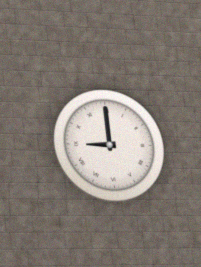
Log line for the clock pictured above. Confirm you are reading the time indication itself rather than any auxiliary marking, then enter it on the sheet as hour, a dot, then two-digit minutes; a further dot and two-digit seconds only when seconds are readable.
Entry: 9.00
